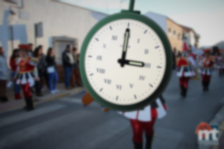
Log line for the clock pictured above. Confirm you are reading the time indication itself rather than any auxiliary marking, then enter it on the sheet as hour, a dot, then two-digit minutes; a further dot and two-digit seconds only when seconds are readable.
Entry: 3.00
